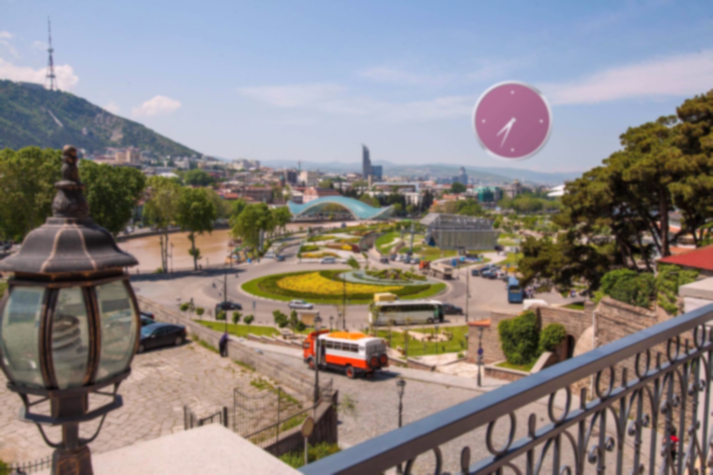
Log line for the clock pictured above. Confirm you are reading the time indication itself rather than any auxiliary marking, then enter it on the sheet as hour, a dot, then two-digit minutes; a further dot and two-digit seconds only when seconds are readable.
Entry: 7.34
